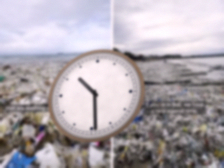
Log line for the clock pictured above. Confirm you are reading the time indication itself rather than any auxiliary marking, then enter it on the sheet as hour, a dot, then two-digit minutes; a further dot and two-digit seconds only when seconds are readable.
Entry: 10.29
